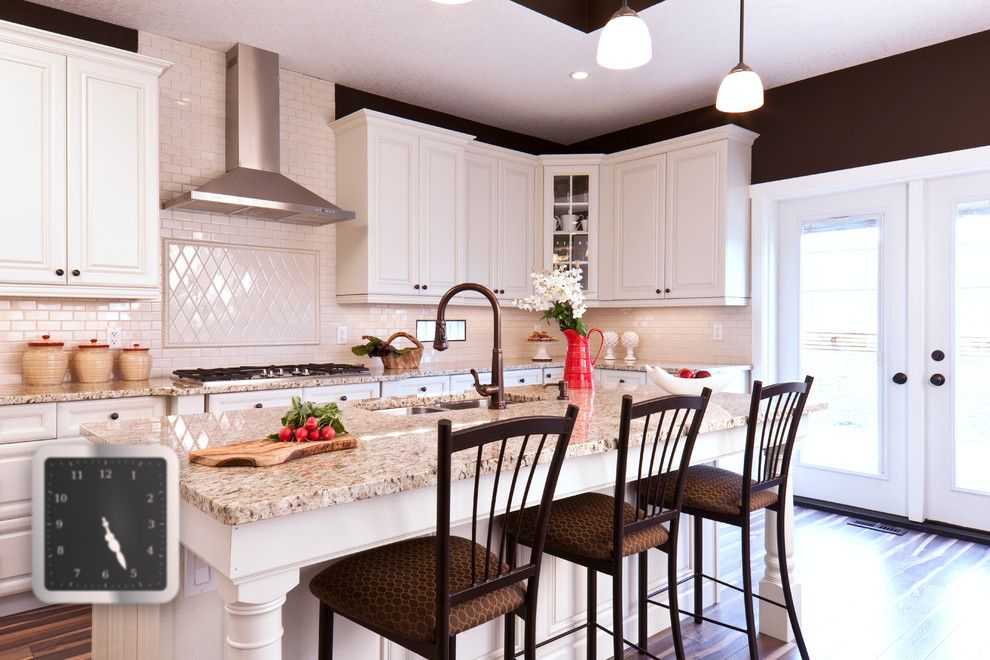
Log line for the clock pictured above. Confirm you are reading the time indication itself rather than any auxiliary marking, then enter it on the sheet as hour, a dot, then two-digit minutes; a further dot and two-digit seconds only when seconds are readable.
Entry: 5.26
